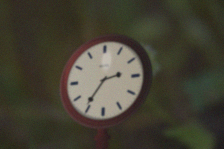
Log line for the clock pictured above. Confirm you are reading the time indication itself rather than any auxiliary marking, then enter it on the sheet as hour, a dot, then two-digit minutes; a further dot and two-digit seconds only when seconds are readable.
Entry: 2.36
